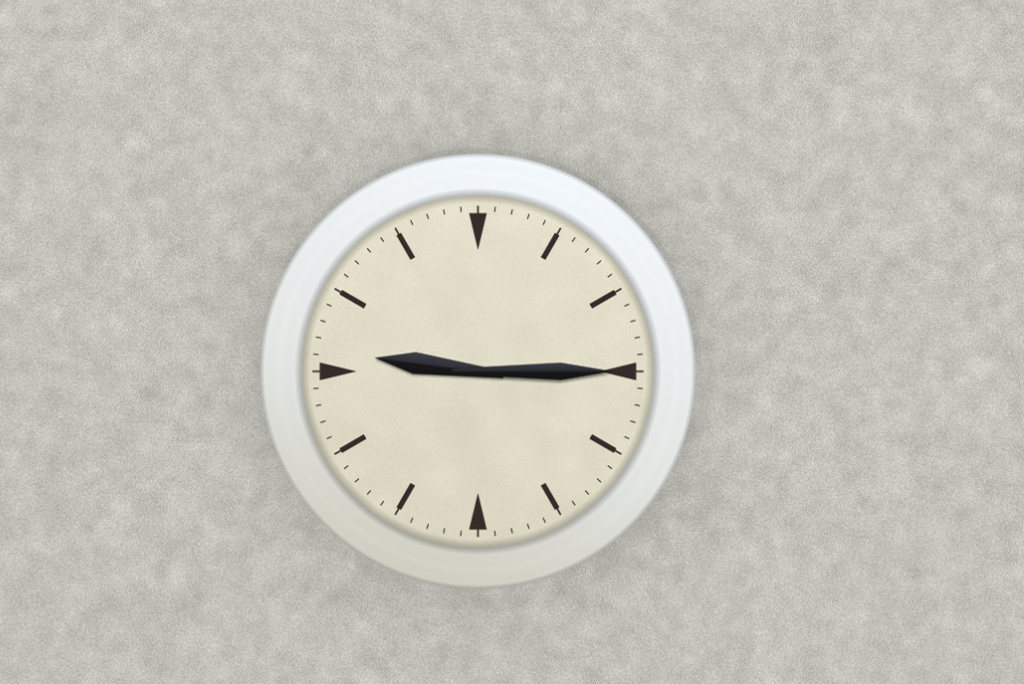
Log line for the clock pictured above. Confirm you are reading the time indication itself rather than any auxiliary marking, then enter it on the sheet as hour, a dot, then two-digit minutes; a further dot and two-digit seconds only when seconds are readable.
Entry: 9.15
